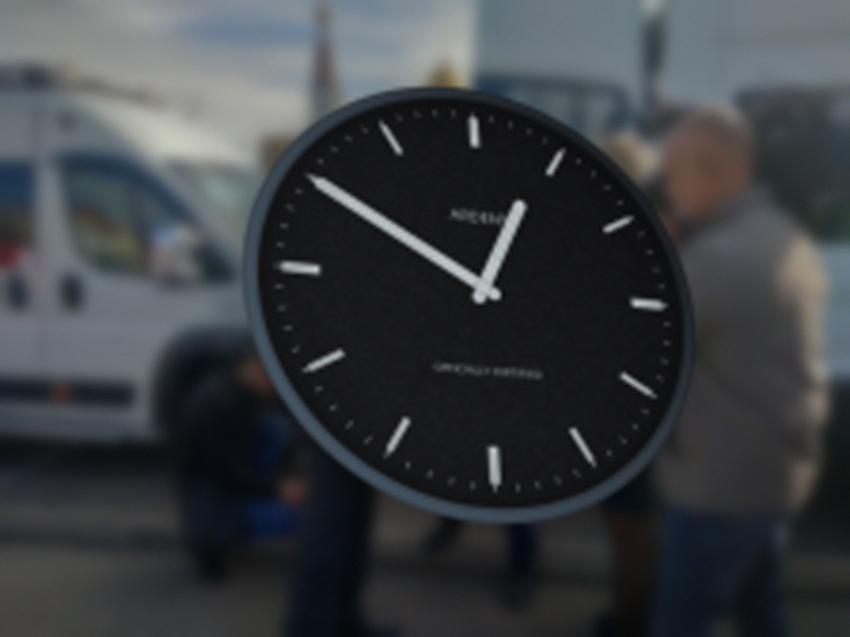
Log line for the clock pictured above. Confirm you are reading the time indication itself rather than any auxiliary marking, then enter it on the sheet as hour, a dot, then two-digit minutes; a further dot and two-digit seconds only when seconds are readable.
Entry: 12.50
